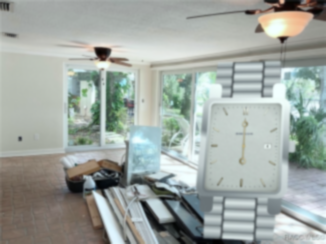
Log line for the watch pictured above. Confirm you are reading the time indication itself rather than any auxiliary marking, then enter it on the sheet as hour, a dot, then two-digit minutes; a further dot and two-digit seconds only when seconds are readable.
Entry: 6.00
